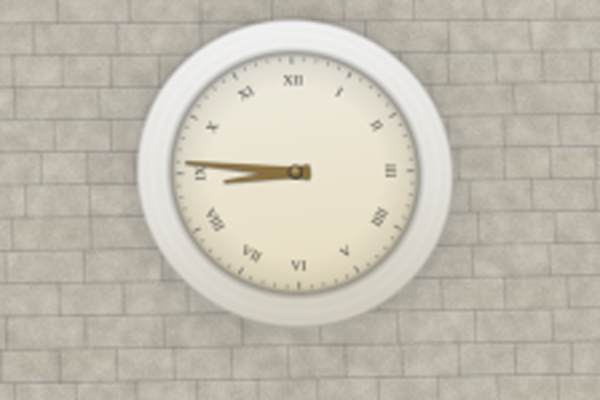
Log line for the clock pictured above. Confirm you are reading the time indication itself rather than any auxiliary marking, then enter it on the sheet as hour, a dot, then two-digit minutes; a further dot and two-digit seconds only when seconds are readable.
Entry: 8.46
